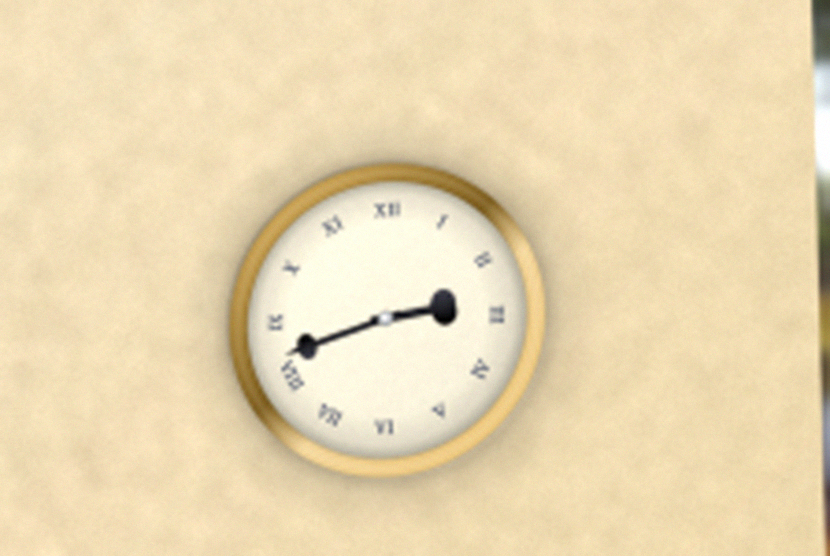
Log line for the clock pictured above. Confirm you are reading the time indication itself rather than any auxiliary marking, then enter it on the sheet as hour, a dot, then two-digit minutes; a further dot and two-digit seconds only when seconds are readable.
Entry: 2.42
